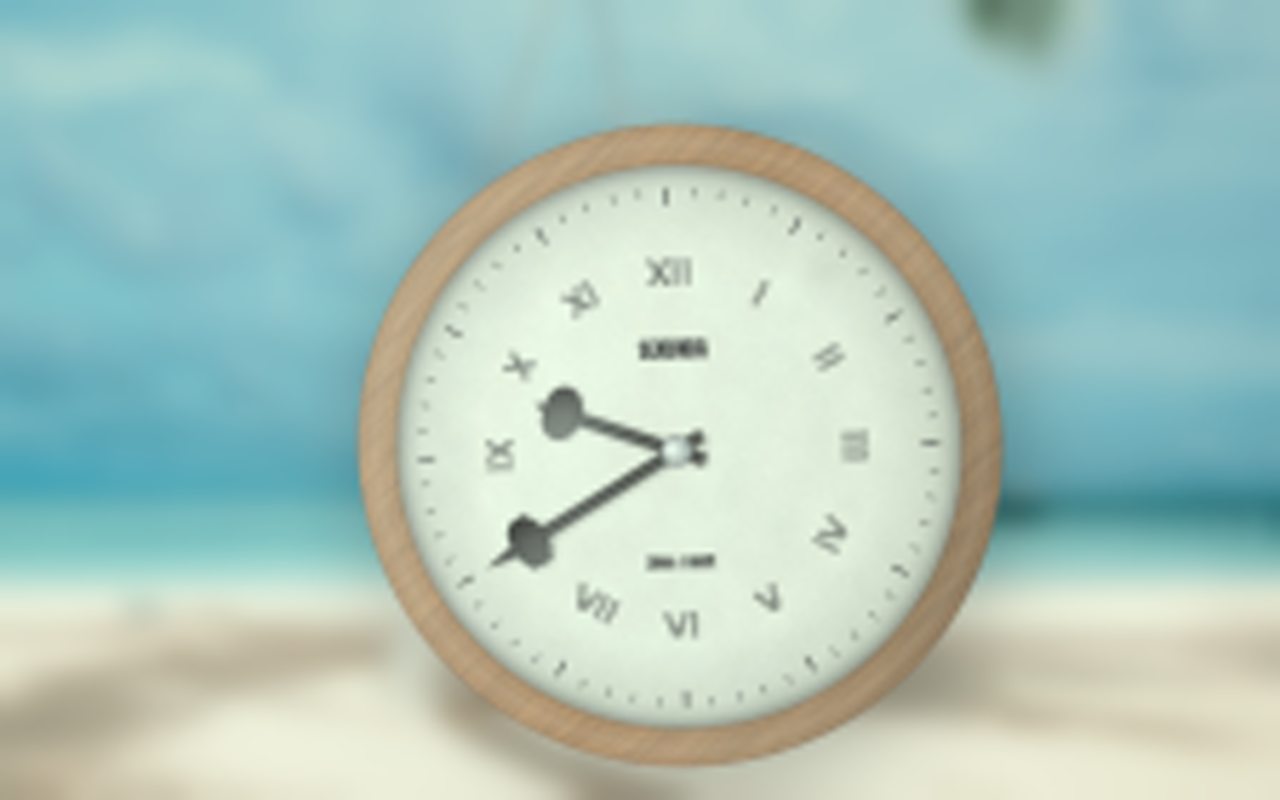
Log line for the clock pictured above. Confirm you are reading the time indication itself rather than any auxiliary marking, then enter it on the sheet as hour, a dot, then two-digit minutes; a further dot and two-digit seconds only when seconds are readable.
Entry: 9.40
